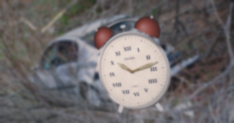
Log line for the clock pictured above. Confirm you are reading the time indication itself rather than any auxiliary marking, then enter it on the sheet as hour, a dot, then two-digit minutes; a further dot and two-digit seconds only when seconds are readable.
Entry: 10.13
